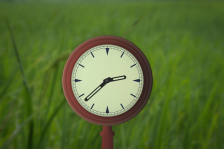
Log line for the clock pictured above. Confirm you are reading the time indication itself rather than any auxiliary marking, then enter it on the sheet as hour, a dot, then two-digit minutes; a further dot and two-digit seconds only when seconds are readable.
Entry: 2.38
